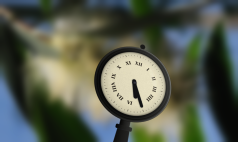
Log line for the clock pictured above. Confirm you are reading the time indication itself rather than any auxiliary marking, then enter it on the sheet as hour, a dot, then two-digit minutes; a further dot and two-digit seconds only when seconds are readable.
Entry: 5.25
